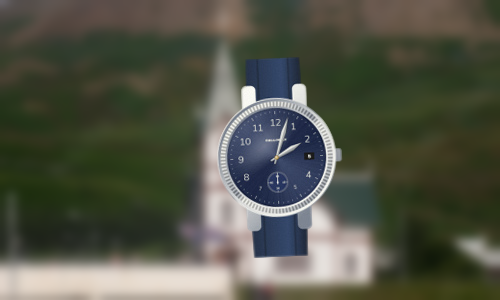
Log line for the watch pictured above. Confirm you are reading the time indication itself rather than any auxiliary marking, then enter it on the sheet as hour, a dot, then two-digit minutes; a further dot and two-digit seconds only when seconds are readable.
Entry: 2.03
